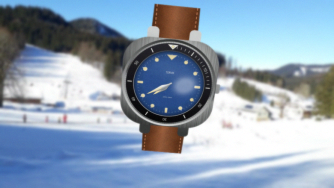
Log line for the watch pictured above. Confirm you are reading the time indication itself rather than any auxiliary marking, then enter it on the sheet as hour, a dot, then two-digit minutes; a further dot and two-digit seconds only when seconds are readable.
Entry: 7.40
